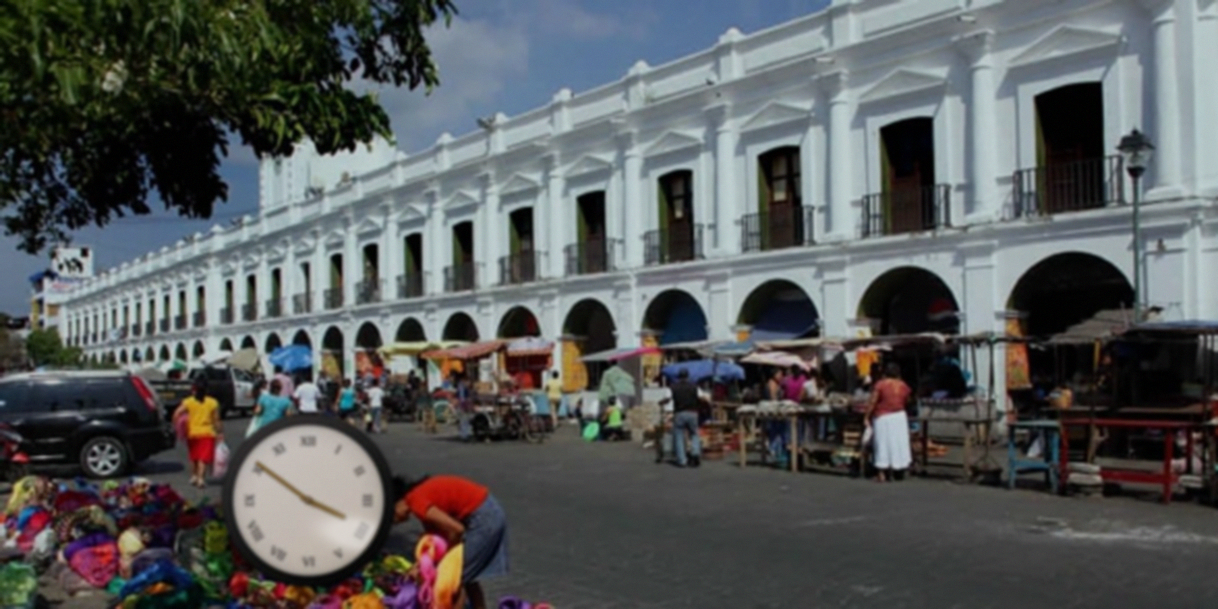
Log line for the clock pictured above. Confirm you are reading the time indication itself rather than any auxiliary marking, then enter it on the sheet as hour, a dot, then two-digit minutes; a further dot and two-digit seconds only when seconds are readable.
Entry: 3.51
